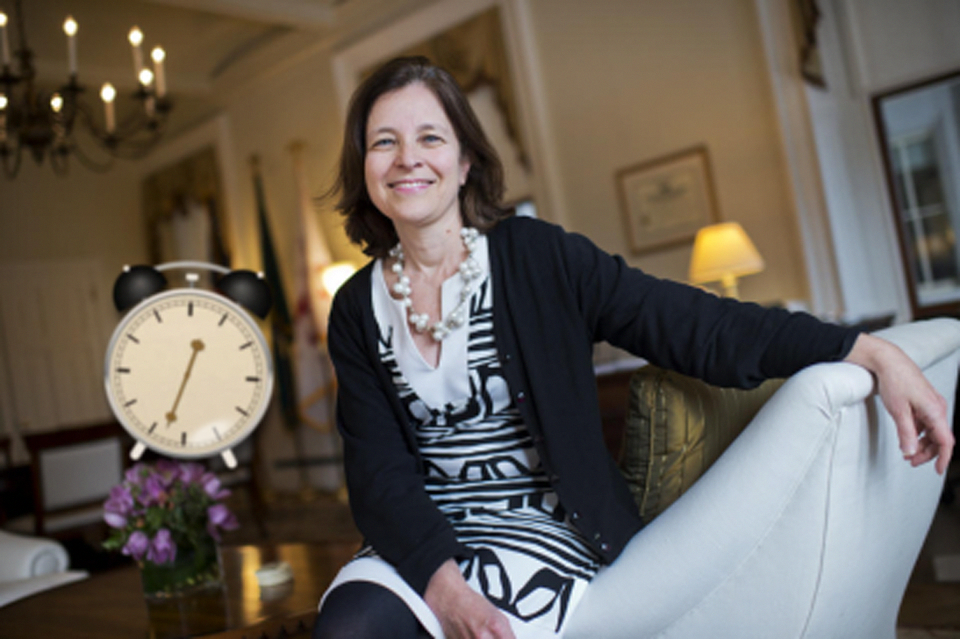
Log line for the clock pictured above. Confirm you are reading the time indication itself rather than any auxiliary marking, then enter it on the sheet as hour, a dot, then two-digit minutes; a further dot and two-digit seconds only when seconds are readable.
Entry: 12.33
